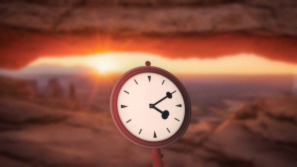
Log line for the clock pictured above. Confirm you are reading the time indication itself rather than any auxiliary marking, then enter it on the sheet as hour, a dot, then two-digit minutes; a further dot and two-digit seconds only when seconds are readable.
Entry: 4.10
